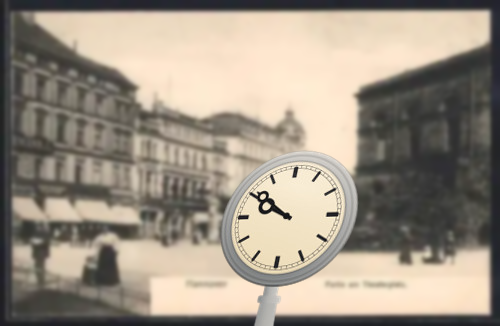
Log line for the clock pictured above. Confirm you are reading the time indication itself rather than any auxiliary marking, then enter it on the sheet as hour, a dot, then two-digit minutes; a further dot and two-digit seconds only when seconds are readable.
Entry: 9.51
